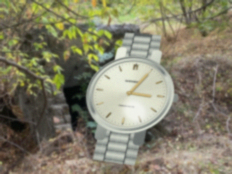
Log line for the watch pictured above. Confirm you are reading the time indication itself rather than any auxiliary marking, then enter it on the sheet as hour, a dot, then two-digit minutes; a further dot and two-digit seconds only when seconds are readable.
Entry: 3.05
